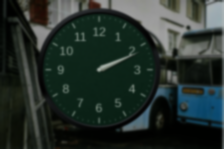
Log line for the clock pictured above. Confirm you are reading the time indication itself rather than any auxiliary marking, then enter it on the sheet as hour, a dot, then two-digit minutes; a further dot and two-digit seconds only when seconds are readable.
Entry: 2.11
